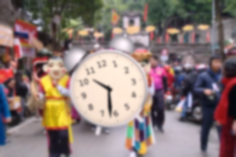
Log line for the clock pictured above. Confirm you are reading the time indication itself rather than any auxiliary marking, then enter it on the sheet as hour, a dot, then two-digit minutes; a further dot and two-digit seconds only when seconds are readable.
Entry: 10.32
